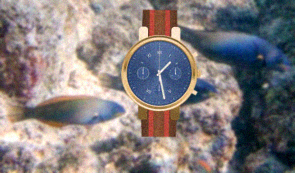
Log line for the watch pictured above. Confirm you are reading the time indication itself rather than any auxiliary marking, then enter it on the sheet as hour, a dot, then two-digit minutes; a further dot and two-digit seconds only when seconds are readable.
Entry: 1.28
